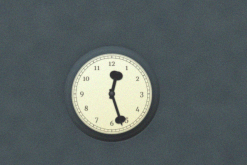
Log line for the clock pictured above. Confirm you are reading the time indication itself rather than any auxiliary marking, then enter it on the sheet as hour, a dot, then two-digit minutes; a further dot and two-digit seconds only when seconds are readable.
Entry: 12.27
